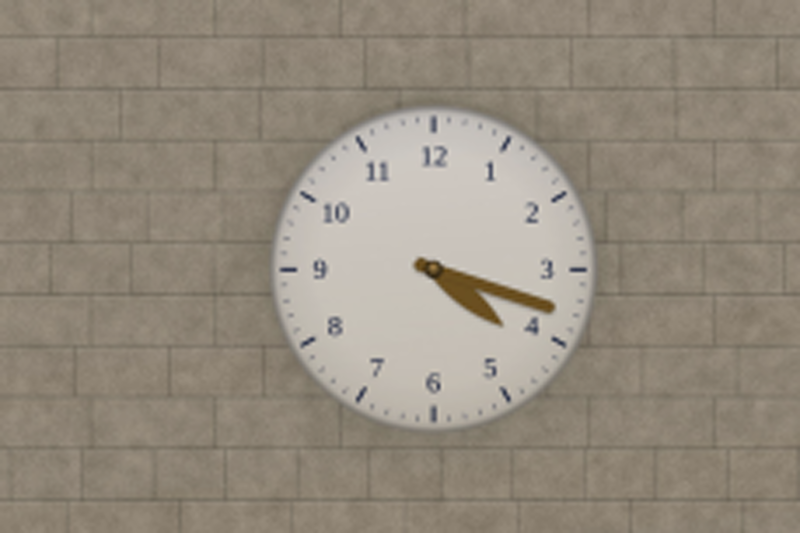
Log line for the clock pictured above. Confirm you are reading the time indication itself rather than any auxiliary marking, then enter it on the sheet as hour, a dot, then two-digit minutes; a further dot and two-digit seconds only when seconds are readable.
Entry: 4.18
